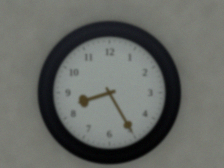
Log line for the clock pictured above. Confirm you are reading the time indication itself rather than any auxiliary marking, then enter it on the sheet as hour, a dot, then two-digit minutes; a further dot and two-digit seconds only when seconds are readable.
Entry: 8.25
